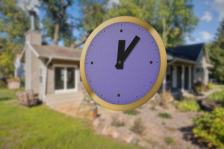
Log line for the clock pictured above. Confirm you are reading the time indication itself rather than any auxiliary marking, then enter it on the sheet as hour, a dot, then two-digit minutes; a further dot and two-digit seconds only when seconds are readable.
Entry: 12.06
